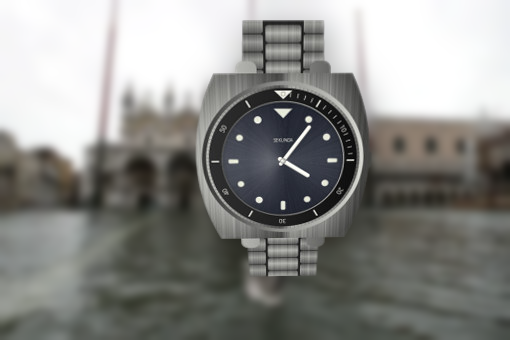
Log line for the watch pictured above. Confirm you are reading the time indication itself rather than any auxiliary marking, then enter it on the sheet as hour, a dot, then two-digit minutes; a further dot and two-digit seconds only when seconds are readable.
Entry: 4.06
